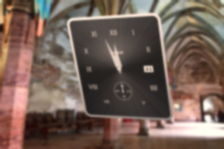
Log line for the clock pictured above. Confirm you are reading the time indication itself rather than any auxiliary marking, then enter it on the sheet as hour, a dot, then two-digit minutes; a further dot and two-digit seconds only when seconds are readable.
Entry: 11.57
